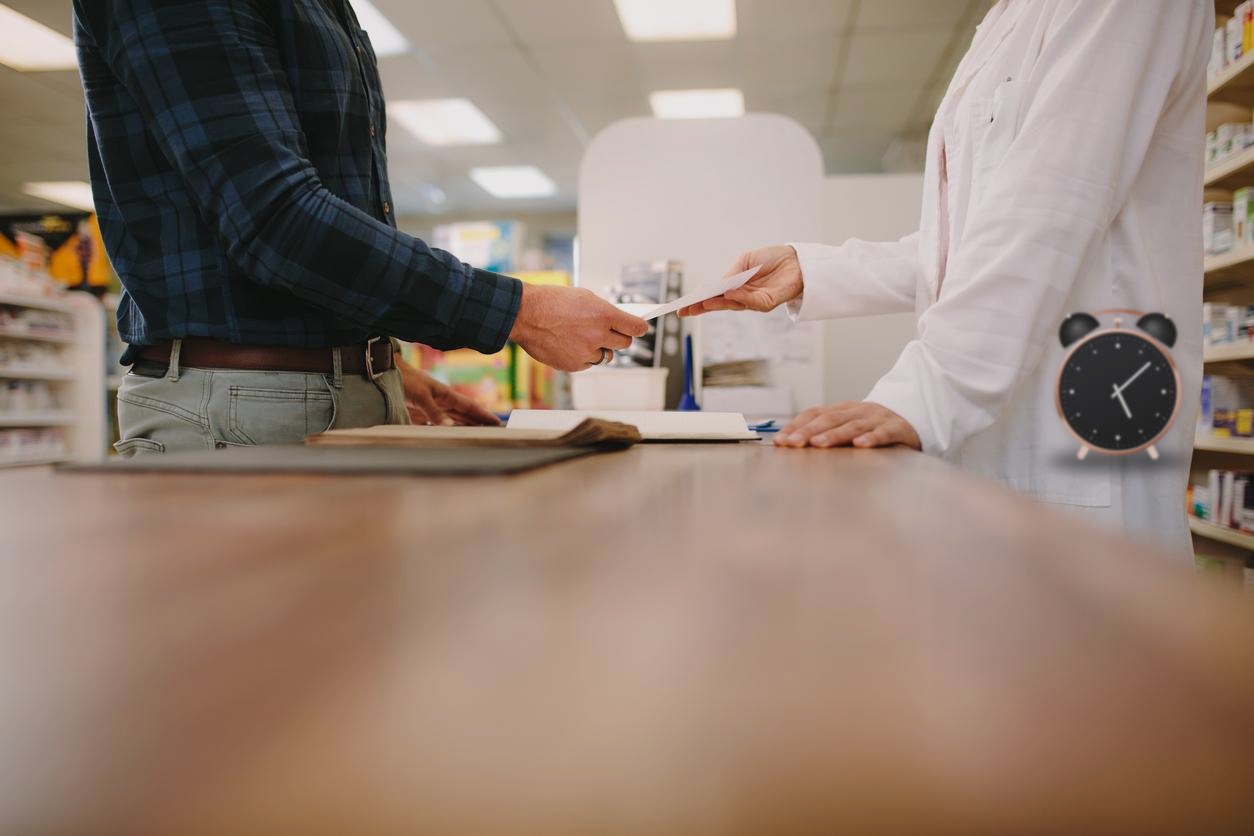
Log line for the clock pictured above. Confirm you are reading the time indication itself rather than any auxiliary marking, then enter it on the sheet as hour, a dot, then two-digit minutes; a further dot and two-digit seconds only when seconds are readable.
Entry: 5.08
